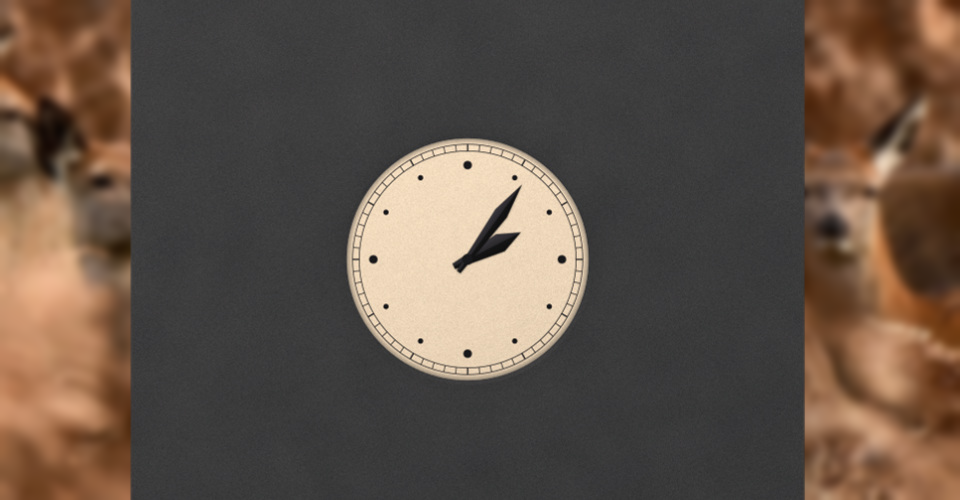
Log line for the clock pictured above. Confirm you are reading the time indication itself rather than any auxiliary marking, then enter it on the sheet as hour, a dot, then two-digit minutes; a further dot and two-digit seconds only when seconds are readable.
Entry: 2.06
